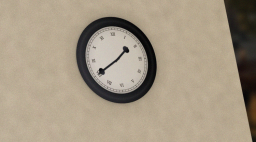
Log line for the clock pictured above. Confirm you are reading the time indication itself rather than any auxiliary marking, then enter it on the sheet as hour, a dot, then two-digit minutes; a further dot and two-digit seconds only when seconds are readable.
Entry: 1.40
